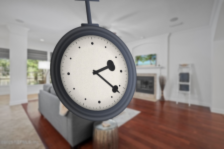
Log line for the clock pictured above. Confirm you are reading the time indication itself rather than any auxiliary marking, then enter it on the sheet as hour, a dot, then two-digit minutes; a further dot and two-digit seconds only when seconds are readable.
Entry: 2.22
